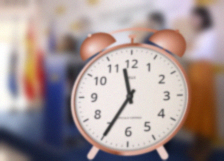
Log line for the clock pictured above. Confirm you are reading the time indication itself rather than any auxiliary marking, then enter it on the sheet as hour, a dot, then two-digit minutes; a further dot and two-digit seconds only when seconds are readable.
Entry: 11.35
